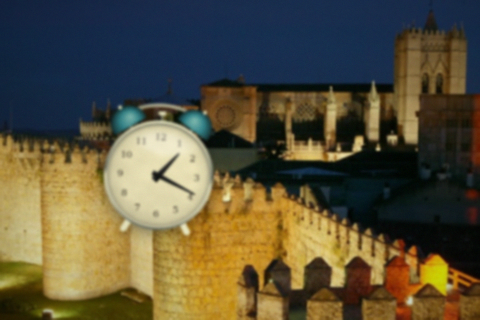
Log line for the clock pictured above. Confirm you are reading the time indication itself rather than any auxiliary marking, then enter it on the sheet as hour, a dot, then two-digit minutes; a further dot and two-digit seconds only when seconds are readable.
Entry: 1.19
